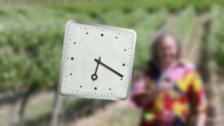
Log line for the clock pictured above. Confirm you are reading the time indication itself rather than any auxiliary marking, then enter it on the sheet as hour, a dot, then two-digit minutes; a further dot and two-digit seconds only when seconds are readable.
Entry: 6.19
